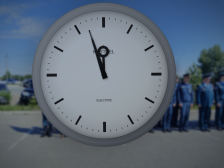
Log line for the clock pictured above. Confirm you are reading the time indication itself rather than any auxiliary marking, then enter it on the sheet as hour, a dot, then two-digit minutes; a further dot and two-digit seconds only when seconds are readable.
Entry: 11.57
